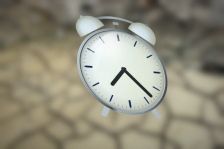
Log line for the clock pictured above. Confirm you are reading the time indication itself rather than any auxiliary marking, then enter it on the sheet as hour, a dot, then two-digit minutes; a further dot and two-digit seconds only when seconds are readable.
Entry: 7.23
